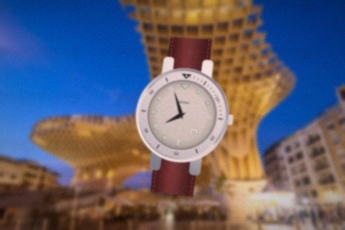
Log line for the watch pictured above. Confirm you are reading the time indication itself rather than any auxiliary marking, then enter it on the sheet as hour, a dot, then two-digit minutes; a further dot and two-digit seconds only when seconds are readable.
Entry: 7.56
